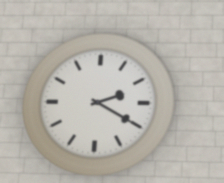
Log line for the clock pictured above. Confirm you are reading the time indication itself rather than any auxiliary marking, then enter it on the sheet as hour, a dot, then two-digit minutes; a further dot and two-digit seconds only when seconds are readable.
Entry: 2.20
